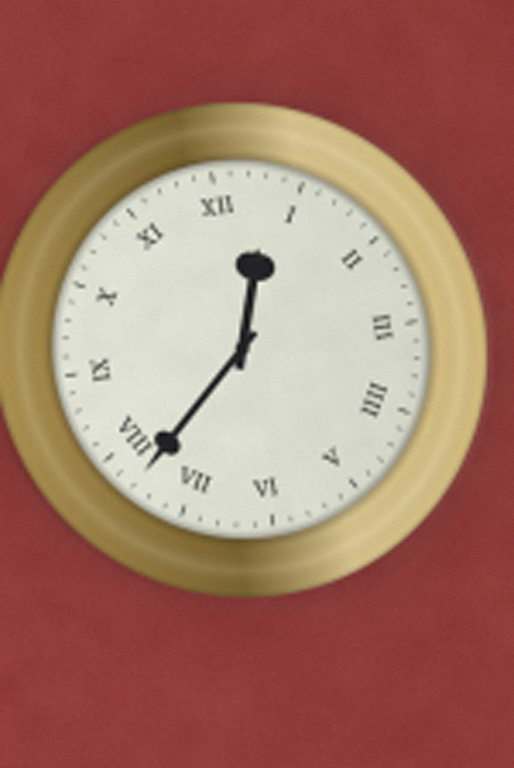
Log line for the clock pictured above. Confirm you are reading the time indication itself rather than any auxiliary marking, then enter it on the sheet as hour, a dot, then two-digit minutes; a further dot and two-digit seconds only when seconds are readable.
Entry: 12.38
